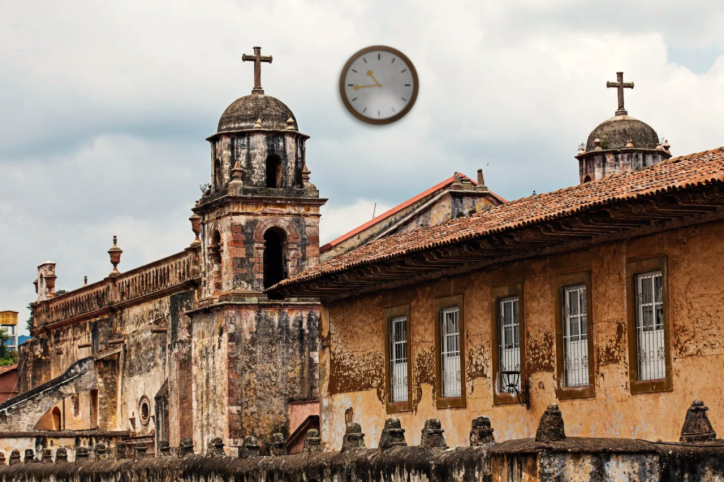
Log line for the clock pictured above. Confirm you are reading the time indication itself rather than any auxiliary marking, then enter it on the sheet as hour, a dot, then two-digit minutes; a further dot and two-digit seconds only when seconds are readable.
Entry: 10.44
